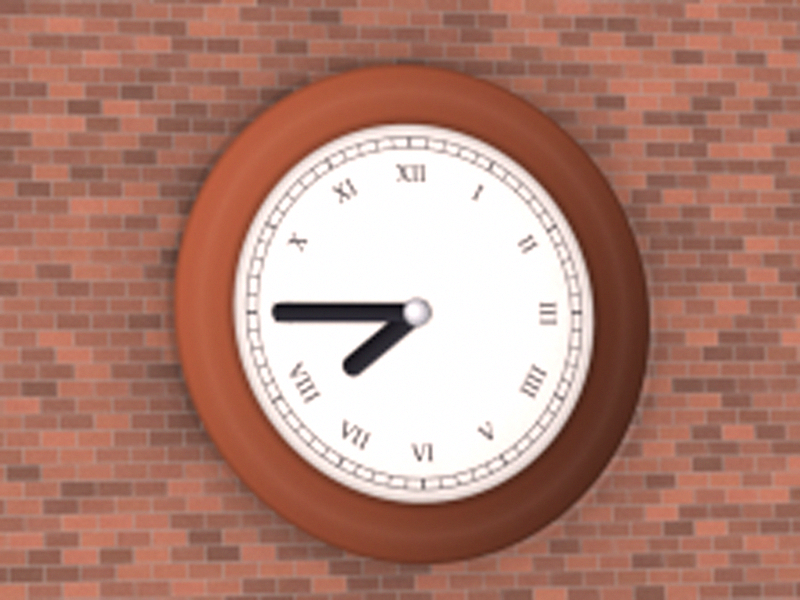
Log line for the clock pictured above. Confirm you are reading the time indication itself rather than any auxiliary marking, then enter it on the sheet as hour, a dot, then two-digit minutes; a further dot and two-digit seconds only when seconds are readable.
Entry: 7.45
